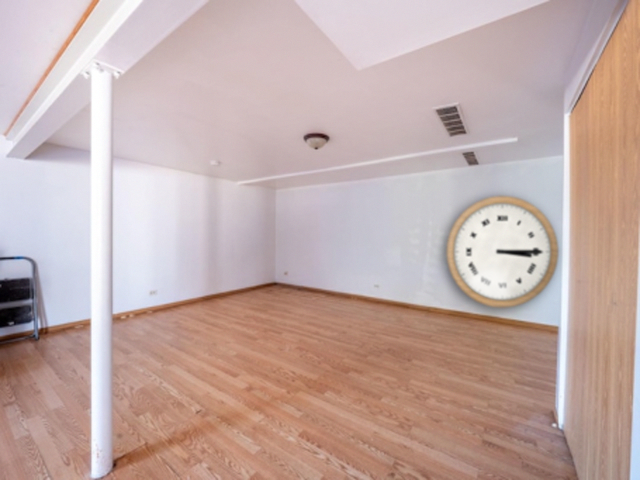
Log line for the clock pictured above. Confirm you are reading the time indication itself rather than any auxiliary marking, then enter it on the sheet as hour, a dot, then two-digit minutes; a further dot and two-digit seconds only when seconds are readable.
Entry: 3.15
